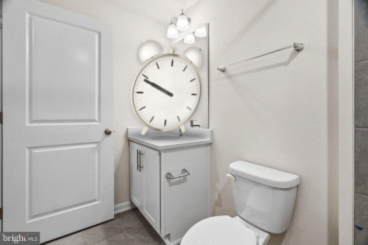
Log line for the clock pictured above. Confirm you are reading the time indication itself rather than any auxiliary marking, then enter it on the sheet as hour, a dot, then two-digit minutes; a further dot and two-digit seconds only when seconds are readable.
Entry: 9.49
